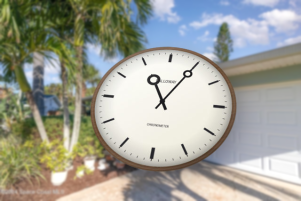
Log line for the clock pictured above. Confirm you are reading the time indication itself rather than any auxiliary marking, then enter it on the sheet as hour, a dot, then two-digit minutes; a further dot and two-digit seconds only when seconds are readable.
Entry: 11.05
